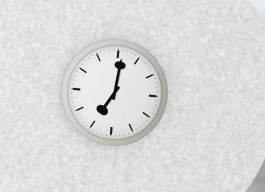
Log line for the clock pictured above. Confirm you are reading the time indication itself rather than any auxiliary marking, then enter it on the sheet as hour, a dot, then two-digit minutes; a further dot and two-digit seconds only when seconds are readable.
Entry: 7.01
